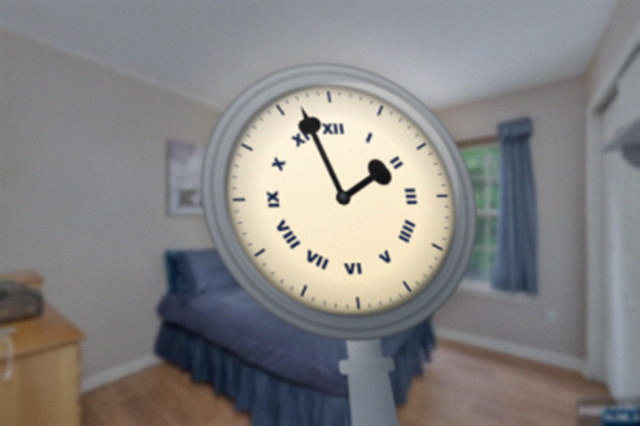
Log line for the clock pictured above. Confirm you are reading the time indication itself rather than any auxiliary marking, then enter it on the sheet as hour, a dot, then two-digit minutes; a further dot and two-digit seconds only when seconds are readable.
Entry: 1.57
